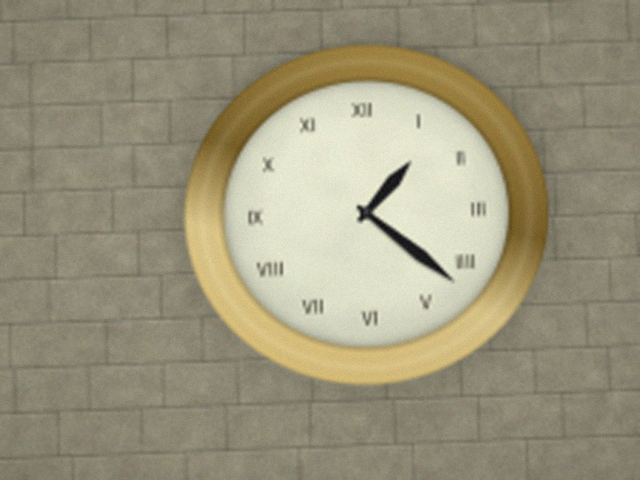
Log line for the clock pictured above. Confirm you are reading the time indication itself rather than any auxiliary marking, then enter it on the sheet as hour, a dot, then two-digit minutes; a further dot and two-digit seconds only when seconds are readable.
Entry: 1.22
